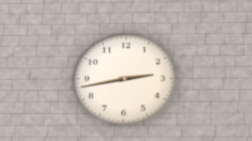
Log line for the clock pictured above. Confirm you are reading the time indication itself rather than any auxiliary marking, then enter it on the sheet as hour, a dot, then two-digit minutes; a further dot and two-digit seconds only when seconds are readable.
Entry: 2.43
